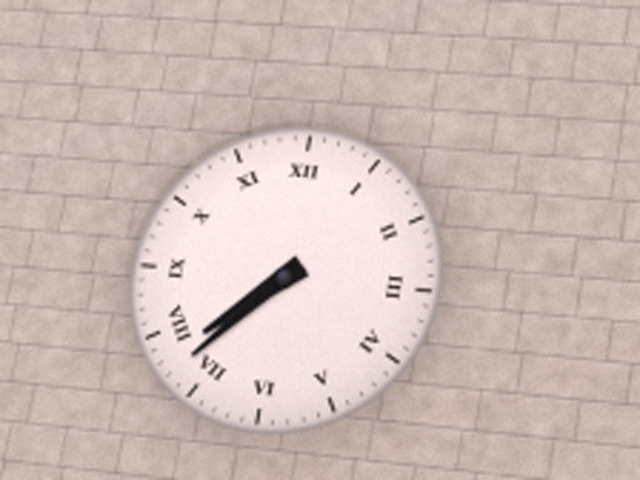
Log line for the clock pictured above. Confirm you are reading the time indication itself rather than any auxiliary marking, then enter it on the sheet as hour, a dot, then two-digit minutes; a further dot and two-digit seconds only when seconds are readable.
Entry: 7.37
